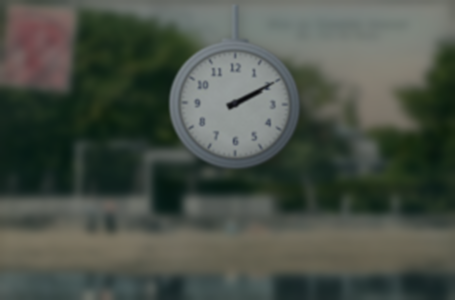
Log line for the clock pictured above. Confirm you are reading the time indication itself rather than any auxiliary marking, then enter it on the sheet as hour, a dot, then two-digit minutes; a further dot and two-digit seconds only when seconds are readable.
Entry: 2.10
